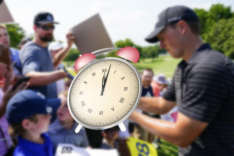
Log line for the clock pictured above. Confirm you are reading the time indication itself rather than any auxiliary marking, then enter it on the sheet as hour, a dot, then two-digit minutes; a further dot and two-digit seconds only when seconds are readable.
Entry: 12.02
